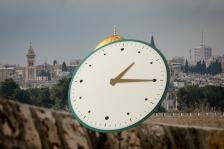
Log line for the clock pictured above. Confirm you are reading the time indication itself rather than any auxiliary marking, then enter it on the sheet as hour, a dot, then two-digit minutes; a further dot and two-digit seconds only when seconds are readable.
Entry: 1.15
